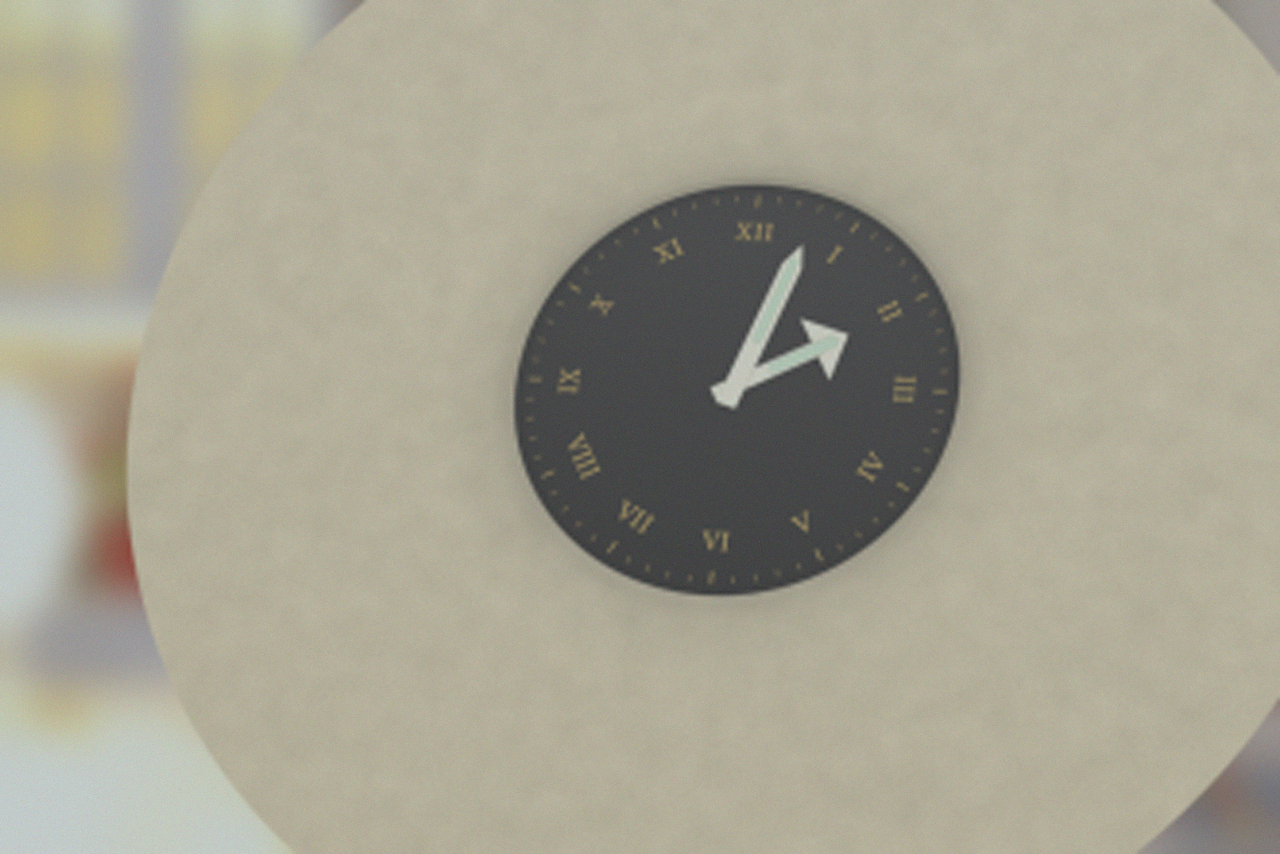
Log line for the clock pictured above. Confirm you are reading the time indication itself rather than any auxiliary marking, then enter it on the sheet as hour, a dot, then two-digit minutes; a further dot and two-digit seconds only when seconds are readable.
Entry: 2.03
